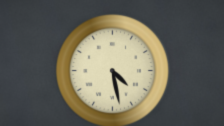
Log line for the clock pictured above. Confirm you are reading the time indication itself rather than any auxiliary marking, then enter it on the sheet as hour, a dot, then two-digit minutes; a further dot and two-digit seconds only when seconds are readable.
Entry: 4.28
